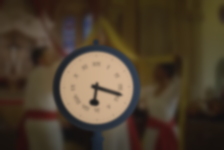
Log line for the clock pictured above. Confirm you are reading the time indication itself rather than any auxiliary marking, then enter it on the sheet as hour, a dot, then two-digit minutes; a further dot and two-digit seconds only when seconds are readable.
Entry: 6.18
